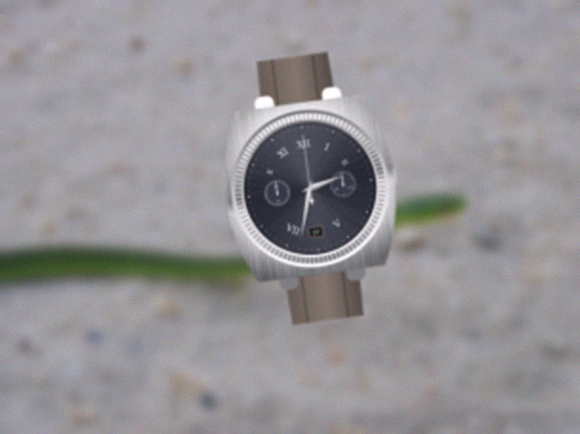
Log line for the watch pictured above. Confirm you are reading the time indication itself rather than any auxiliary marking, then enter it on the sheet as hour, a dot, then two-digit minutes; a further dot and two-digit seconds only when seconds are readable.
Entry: 2.33
